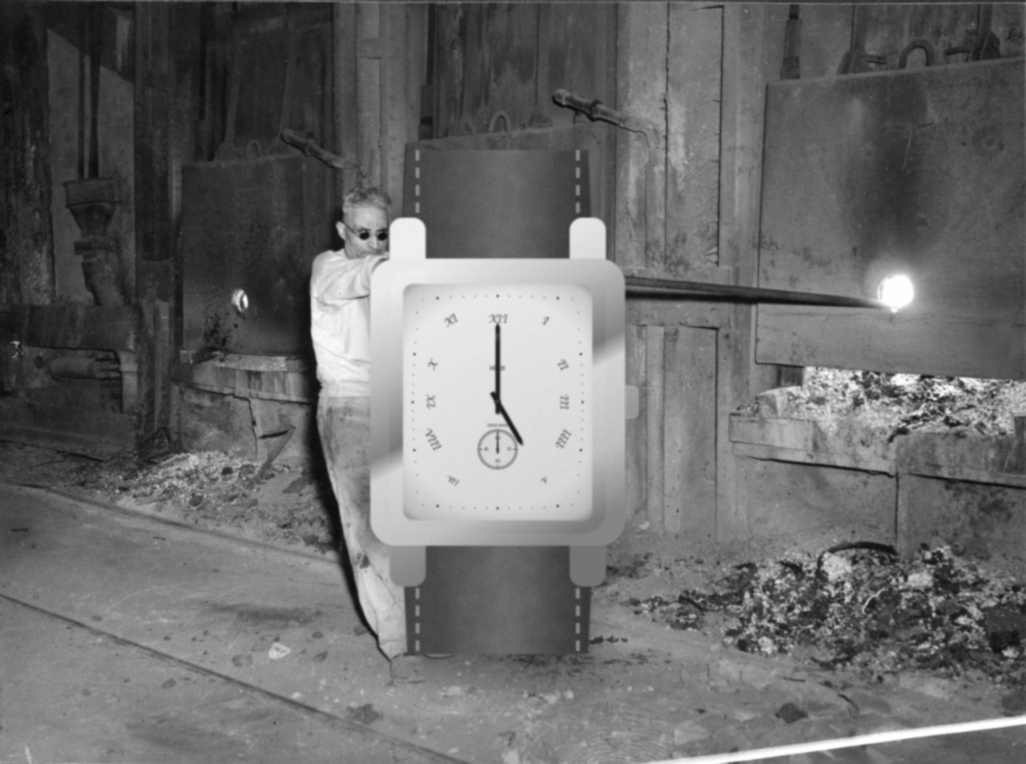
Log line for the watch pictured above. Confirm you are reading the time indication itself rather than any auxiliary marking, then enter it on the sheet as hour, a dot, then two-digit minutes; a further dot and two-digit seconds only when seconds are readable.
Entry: 5.00
